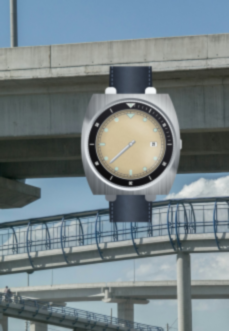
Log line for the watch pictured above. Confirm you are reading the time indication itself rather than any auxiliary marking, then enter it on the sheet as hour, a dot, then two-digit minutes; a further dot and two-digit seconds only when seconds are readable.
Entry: 7.38
